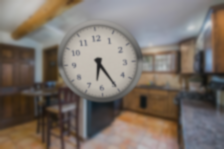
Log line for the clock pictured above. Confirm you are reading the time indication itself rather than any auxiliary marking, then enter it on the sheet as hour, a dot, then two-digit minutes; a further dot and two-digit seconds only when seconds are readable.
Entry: 6.25
